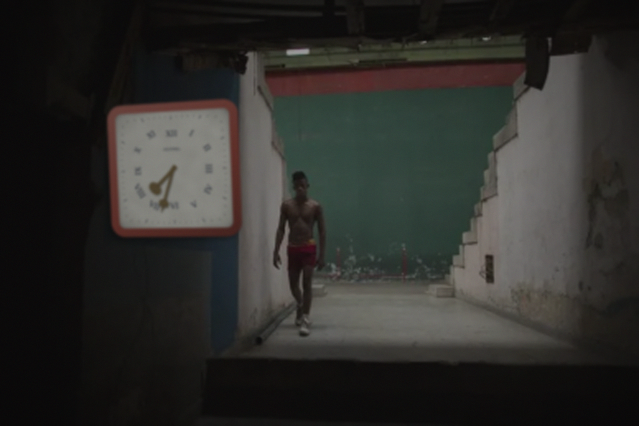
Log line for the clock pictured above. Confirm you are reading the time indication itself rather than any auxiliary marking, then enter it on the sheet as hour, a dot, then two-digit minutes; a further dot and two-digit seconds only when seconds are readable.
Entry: 7.33
